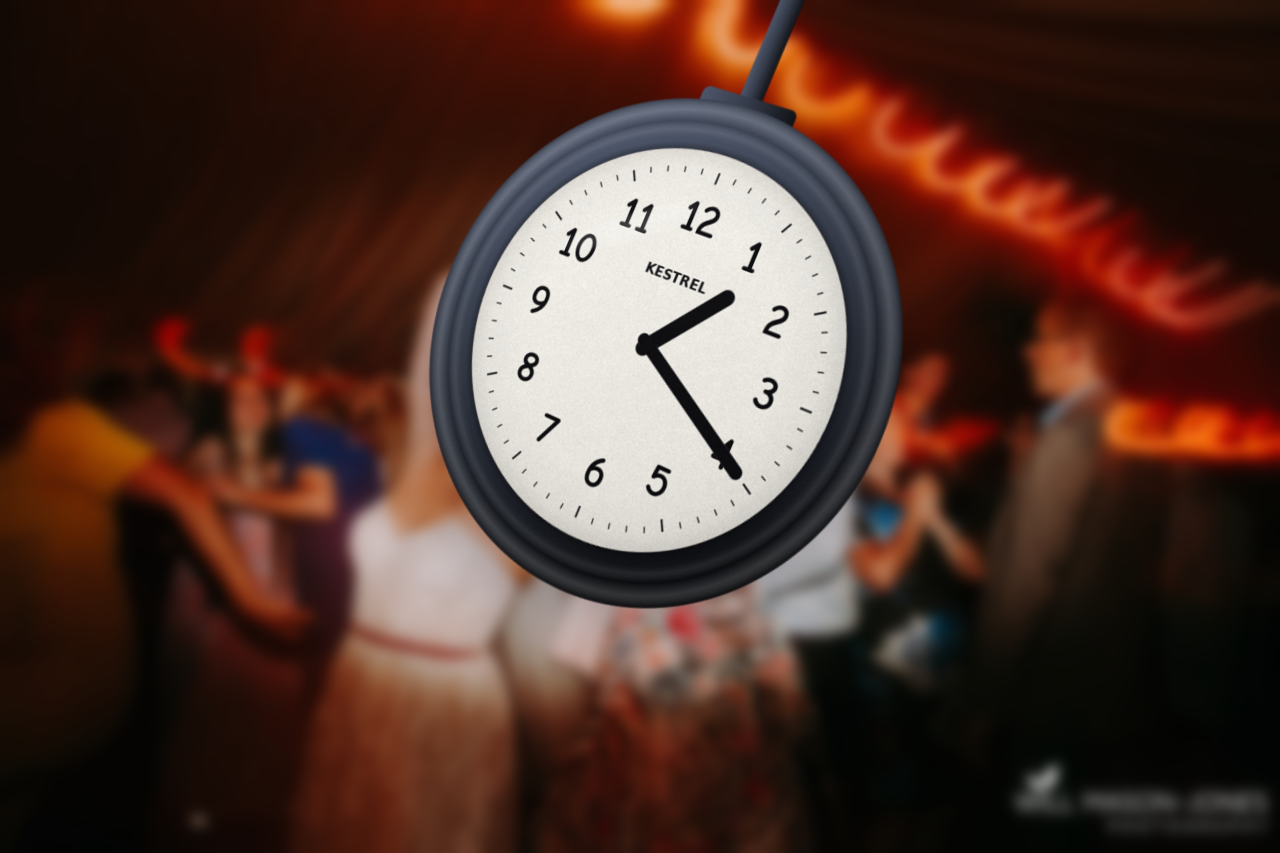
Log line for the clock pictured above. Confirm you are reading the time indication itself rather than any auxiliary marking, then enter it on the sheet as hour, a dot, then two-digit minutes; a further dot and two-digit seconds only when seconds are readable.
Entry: 1.20
